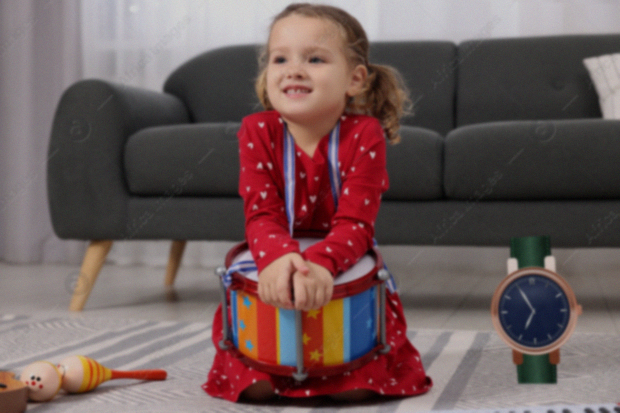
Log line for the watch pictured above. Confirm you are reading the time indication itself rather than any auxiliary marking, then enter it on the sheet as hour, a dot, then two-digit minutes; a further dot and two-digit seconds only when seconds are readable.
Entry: 6.55
